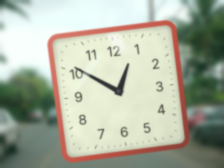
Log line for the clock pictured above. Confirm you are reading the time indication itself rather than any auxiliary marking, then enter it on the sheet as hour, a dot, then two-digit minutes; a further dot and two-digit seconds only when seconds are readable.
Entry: 12.51
